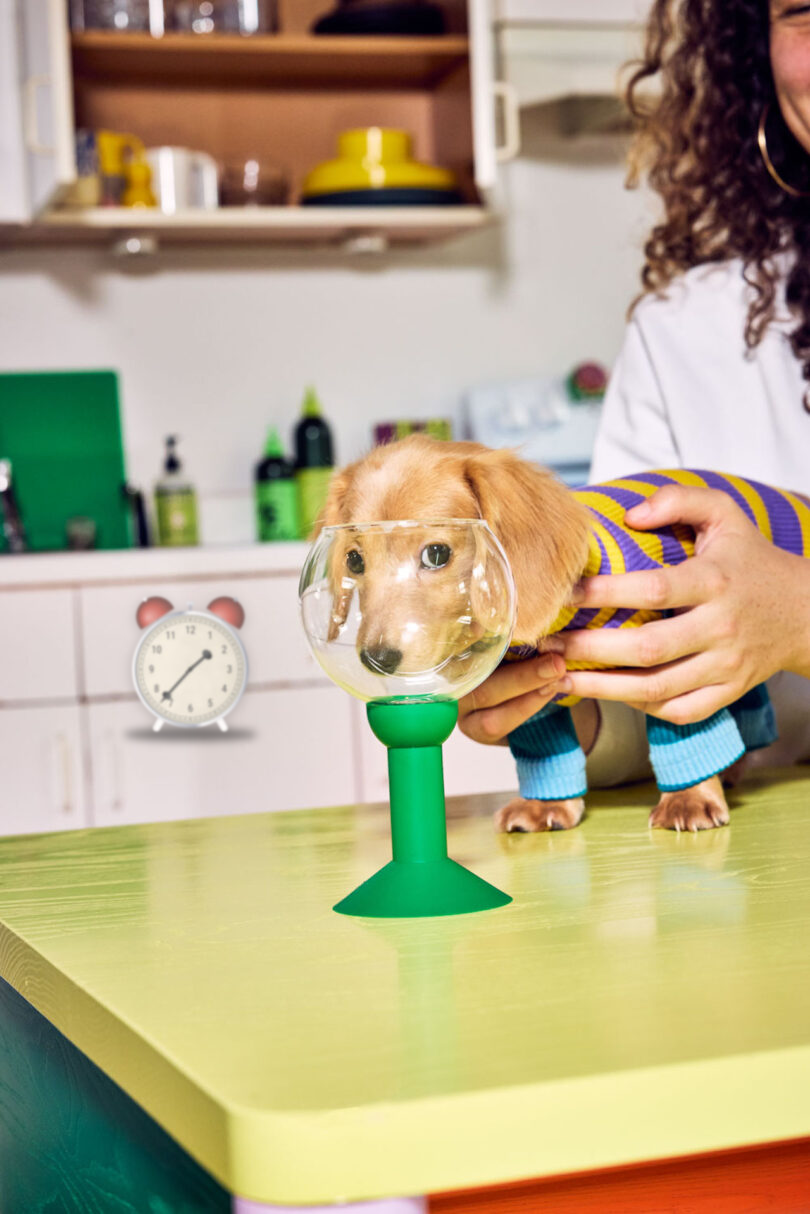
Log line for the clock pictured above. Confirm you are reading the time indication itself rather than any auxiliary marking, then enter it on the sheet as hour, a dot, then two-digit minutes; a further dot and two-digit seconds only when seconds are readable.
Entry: 1.37
